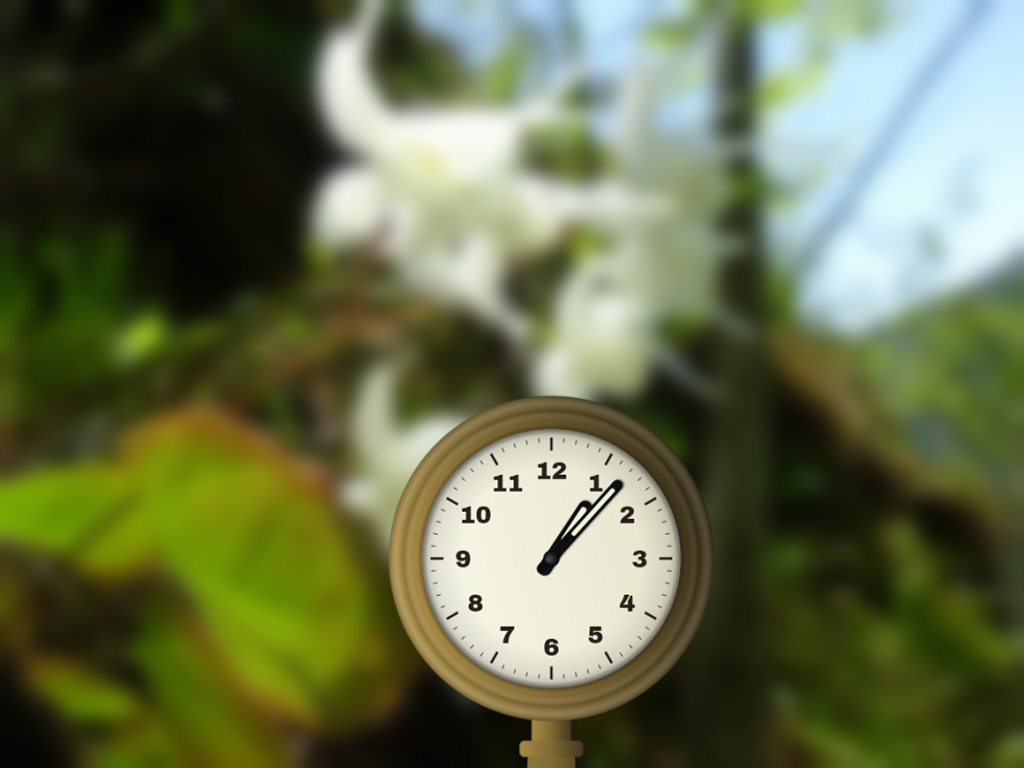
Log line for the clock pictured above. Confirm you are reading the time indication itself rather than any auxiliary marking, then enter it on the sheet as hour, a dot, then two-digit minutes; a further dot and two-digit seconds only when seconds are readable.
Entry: 1.07
